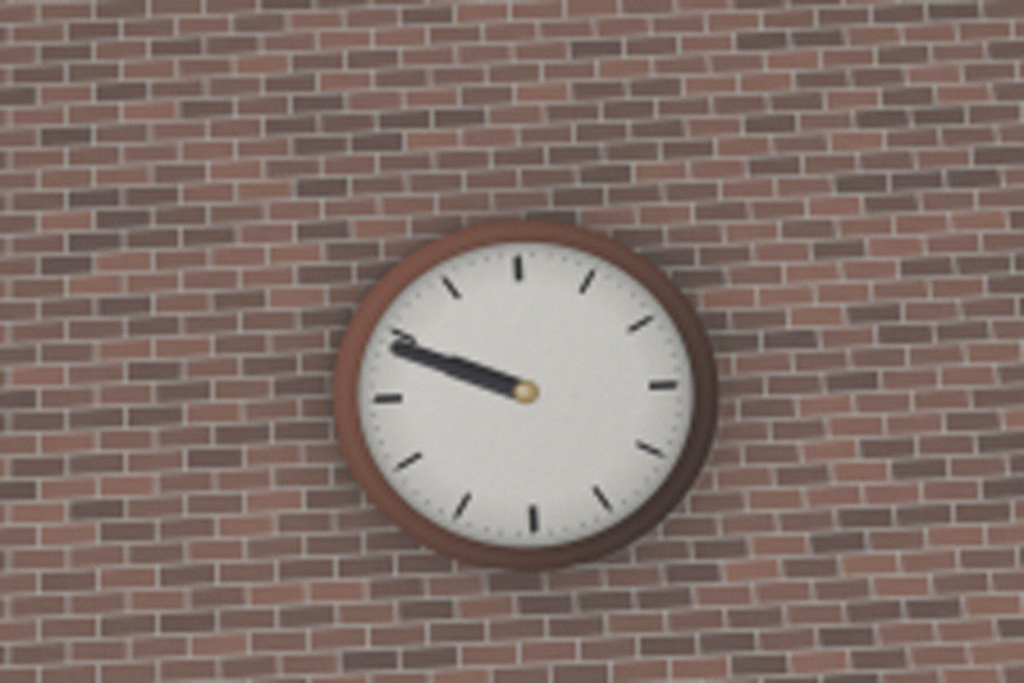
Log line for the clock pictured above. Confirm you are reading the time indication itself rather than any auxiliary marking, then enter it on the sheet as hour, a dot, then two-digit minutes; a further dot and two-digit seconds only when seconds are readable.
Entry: 9.49
